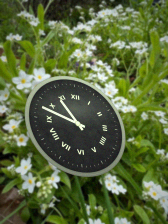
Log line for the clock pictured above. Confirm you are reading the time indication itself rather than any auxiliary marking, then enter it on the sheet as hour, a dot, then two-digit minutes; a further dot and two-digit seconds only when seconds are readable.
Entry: 10.48
